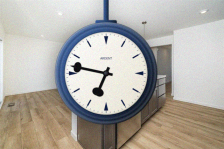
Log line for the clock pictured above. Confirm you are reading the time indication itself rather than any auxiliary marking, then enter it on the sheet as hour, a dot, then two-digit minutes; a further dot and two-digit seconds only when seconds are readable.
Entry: 6.47
